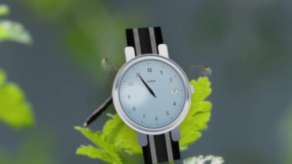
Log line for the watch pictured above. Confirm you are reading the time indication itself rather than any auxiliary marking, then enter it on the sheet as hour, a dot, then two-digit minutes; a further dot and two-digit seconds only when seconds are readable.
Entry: 10.55
